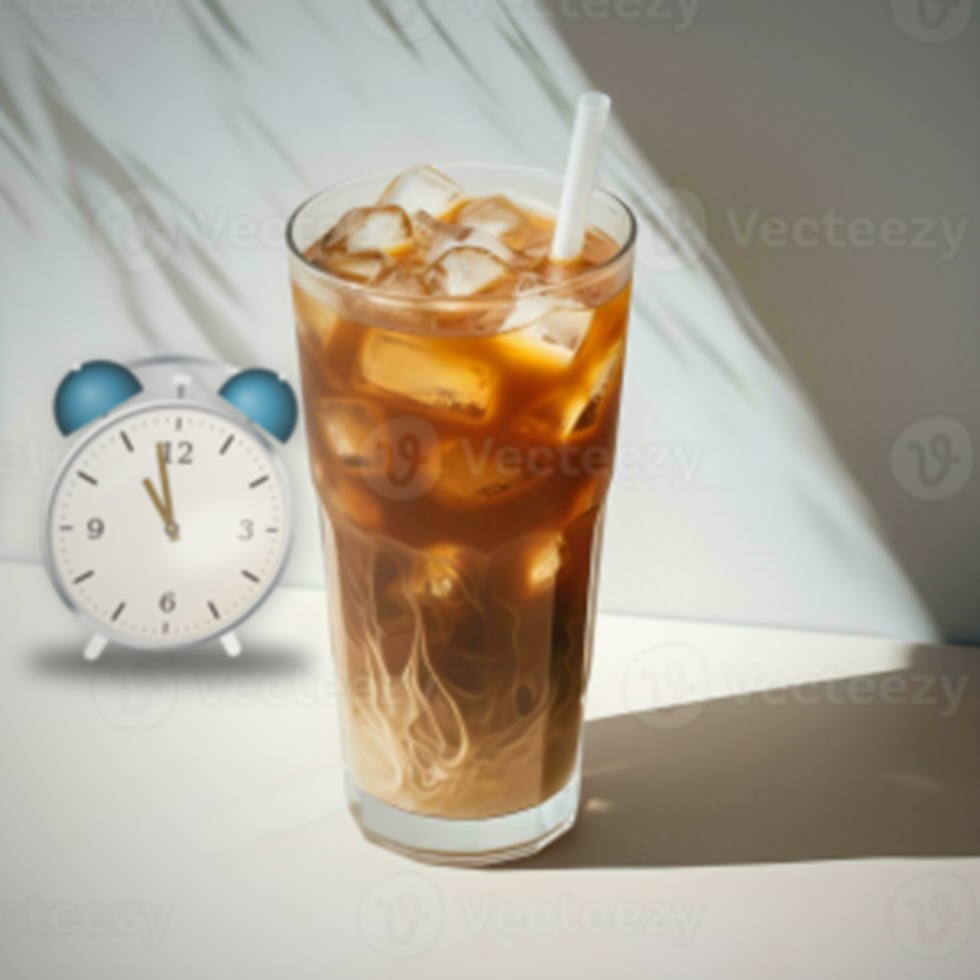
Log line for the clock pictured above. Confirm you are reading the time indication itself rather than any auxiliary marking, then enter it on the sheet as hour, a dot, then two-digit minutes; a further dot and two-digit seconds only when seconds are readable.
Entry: 10.58
